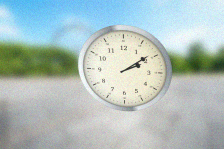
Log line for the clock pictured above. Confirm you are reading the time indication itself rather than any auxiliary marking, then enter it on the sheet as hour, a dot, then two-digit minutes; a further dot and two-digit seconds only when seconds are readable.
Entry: 2.09
